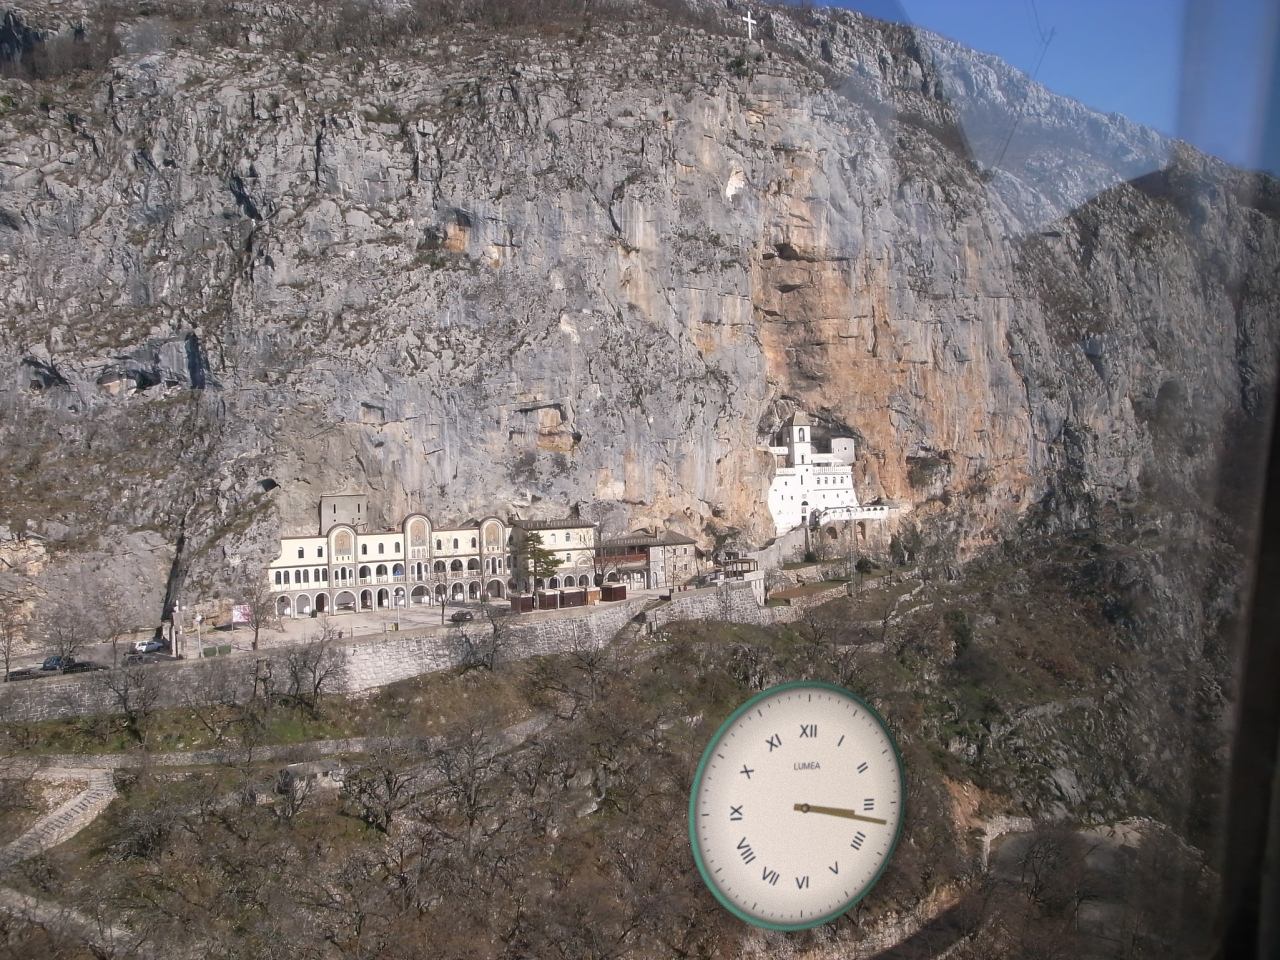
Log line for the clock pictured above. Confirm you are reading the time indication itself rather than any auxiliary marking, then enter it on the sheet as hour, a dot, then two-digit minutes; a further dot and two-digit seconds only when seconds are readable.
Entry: 3.17
